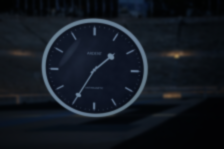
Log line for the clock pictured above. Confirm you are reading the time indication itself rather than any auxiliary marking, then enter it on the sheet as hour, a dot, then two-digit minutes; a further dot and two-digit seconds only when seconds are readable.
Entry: 1.35
